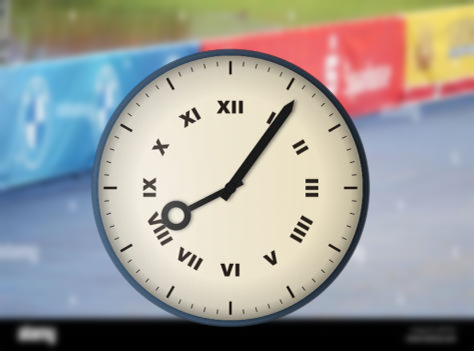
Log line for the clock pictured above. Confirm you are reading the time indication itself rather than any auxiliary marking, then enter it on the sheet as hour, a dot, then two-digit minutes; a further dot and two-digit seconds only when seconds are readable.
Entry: 8.06
